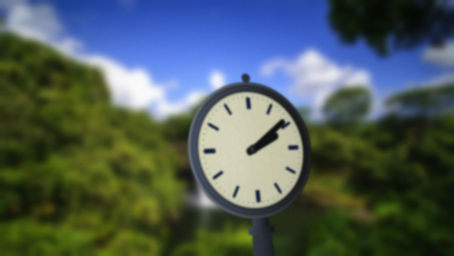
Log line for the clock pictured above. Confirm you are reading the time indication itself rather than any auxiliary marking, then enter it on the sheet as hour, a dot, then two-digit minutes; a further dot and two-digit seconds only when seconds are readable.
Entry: 2.09
